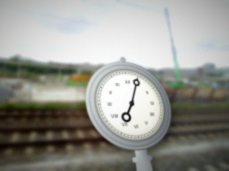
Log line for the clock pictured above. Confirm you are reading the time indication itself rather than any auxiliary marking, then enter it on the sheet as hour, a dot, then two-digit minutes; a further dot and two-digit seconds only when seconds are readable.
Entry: 7.04
